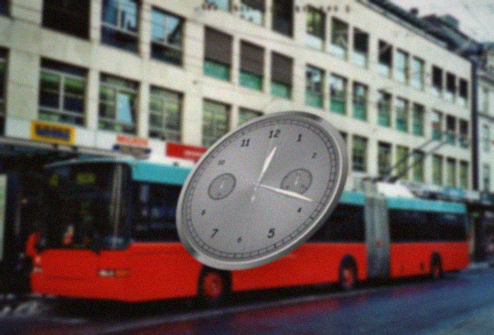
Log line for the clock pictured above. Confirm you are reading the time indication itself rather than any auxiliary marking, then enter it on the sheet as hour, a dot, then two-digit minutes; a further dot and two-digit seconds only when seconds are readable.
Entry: 12.18
